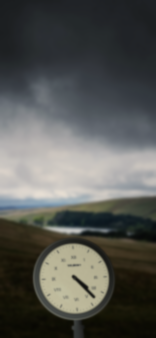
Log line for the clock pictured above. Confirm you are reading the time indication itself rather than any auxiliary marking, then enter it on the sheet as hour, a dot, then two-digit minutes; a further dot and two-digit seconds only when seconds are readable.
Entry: 4.23
